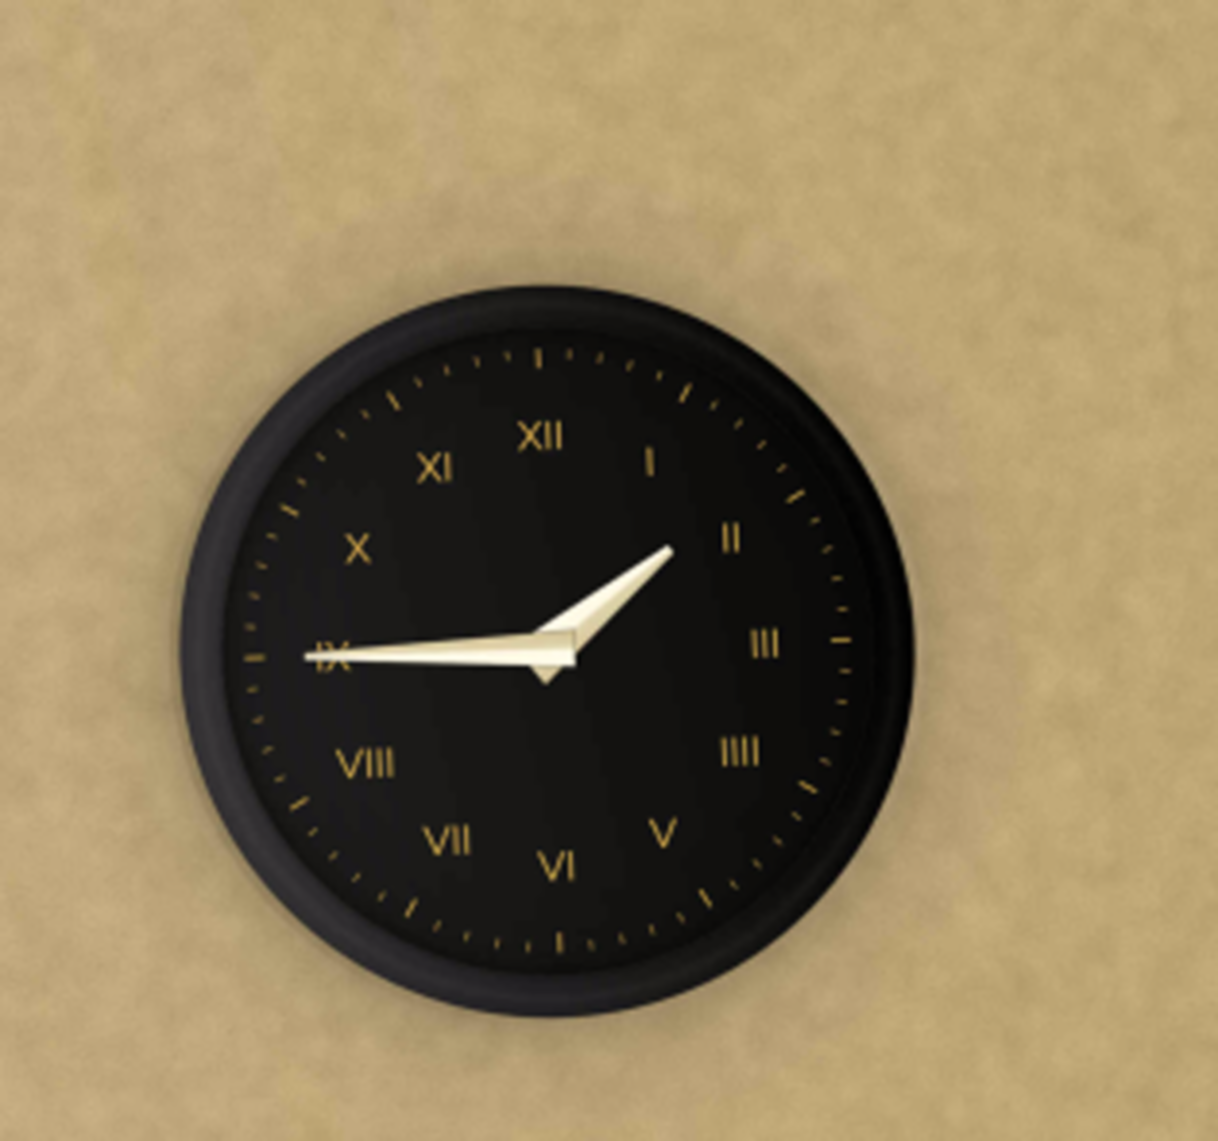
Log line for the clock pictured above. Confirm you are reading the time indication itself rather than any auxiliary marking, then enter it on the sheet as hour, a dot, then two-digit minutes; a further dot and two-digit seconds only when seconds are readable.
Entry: 1.45
